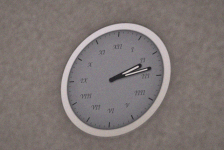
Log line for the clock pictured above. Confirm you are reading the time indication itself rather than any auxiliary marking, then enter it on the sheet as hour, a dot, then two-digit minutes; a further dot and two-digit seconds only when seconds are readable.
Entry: 2.13
